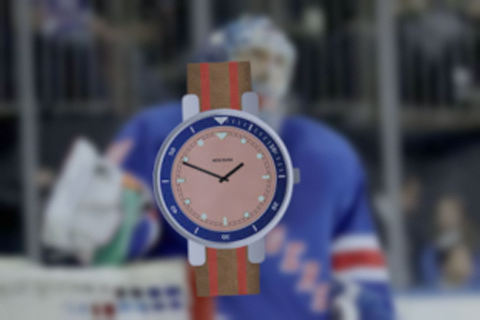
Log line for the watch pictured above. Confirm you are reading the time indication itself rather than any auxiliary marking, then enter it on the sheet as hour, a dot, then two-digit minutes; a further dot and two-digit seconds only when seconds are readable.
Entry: 1.49
